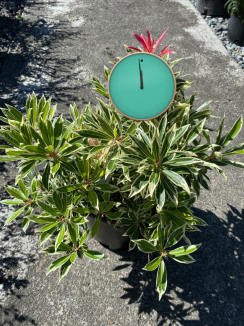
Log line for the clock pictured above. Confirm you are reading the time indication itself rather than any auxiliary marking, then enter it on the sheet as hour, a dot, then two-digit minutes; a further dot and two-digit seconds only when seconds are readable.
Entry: 11.59
